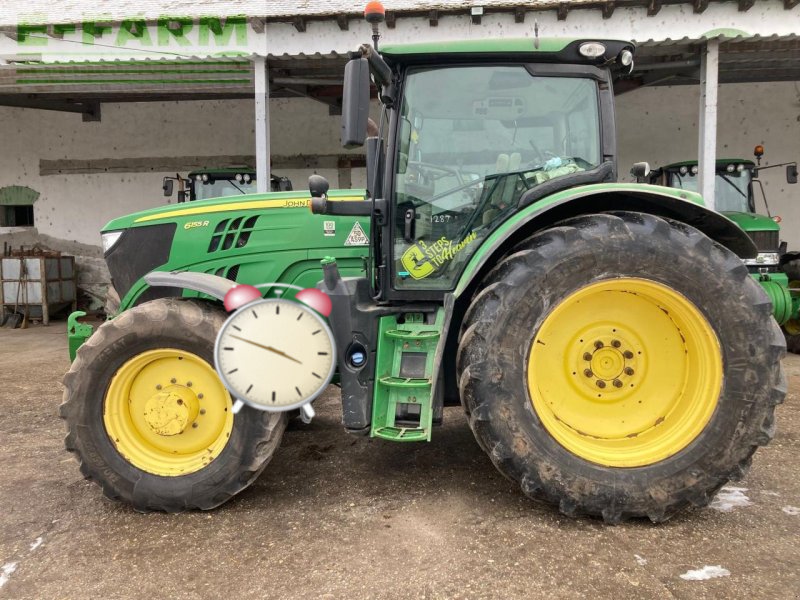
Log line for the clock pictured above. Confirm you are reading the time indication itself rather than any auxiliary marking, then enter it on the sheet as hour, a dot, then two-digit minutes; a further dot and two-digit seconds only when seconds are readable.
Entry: 3.48
